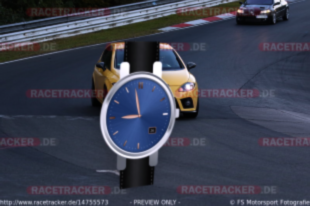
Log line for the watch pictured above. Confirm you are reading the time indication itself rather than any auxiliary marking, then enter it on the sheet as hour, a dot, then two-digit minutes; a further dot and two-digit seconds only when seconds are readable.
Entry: 8.58
